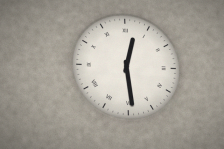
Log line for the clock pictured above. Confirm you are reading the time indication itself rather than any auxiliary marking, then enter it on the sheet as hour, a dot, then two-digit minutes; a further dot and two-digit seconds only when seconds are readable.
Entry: 12.29
